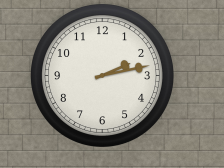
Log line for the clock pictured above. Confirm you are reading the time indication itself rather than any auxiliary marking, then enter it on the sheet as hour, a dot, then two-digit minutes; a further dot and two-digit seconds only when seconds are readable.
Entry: 2.13
